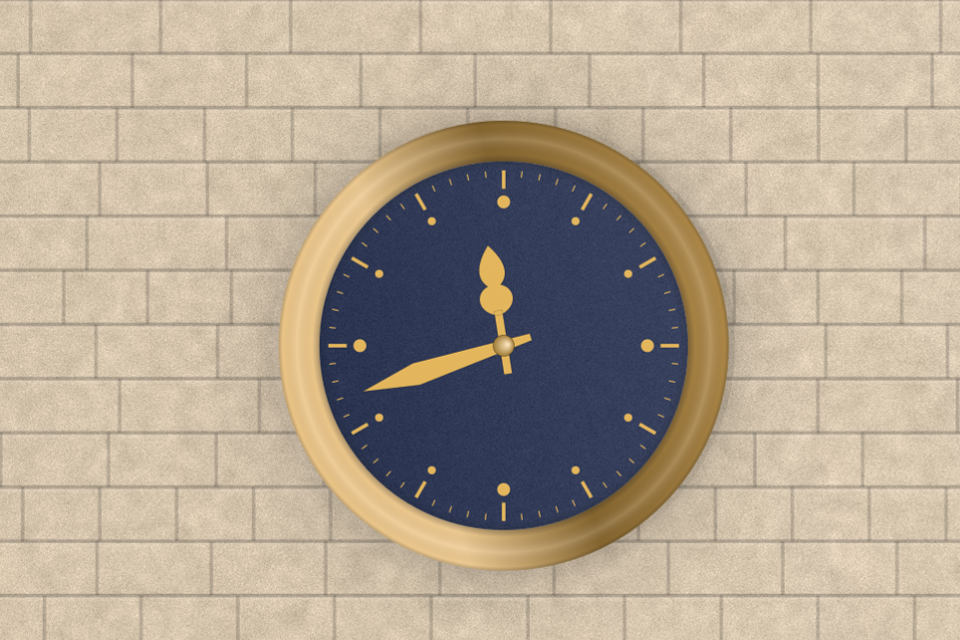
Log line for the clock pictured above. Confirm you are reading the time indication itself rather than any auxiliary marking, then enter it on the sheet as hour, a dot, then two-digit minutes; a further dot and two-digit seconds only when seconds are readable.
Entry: 11.42
